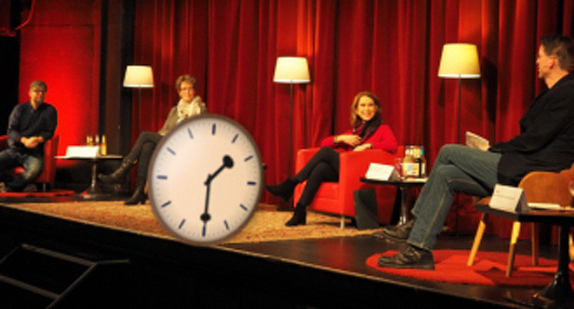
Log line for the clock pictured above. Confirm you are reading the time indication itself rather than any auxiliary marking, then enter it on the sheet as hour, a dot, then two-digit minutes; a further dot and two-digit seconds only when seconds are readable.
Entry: 1.30
